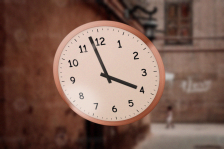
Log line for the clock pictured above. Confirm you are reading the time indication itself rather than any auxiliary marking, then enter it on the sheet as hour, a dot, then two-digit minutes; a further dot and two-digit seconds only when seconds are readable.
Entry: 3.58
